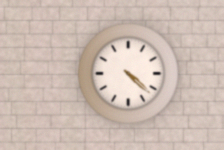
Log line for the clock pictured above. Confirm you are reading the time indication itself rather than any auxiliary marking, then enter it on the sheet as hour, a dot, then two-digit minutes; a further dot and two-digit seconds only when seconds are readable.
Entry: 4.22
